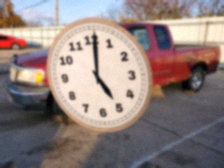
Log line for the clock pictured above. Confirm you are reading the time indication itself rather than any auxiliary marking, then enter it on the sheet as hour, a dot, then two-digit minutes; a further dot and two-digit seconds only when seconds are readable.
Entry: 5.01
